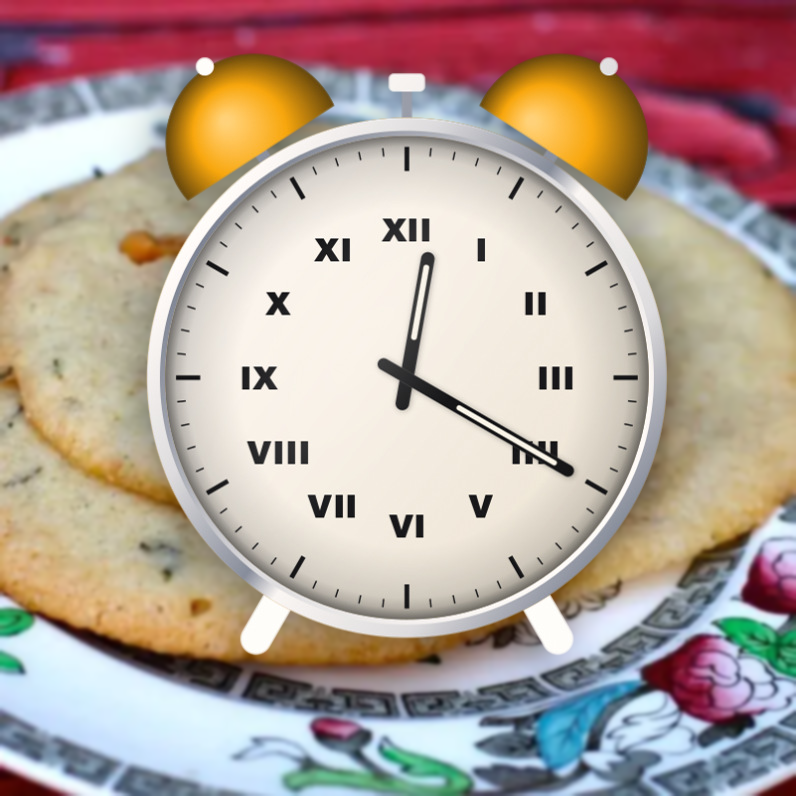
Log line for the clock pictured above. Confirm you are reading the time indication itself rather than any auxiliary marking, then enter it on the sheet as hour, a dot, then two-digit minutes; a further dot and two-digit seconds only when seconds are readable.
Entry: 12.20
